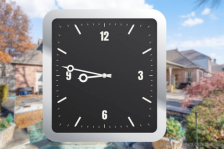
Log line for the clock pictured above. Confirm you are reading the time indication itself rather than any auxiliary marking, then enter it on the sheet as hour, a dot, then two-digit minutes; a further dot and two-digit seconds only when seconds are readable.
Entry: 8.47
